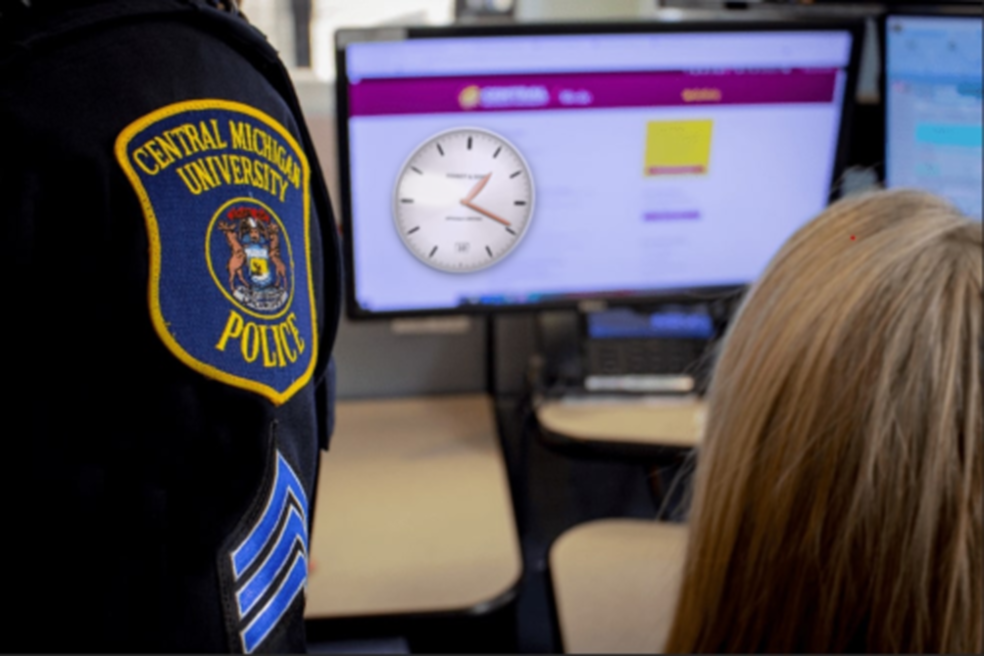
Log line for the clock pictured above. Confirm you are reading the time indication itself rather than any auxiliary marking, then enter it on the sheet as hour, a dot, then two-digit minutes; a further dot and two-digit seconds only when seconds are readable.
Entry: 1.19
